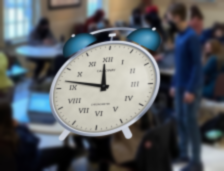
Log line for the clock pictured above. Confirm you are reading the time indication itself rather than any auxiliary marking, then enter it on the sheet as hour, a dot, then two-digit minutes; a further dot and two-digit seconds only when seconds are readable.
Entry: 11.47
